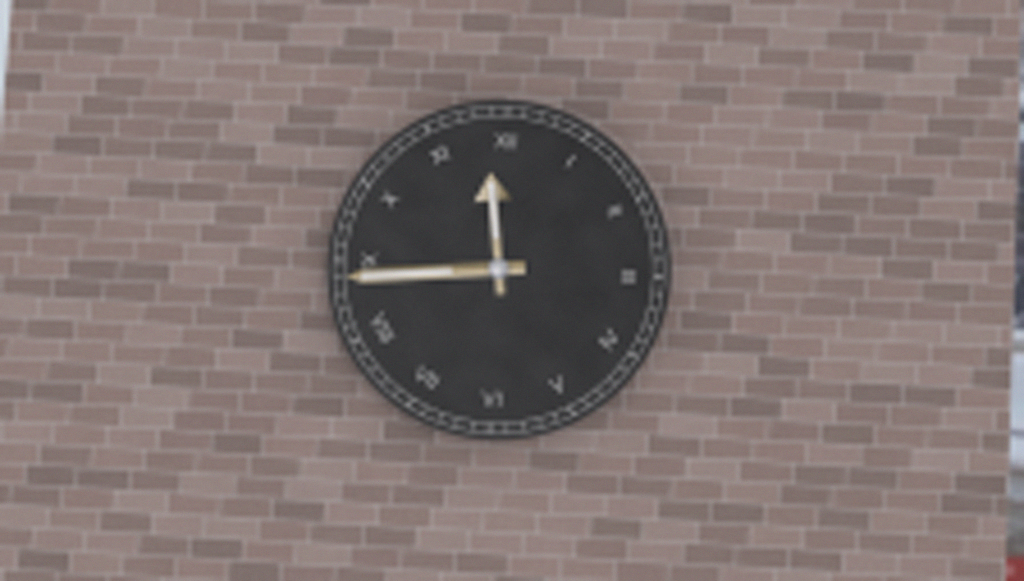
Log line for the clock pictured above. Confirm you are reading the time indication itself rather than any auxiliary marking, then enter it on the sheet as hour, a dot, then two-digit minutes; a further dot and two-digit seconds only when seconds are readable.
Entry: 11.44
